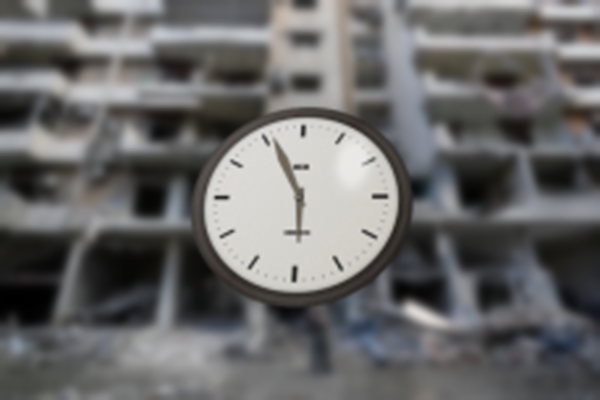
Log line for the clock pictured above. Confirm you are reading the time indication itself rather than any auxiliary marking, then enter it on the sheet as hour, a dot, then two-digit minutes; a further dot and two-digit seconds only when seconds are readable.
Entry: 5.56
